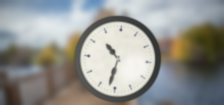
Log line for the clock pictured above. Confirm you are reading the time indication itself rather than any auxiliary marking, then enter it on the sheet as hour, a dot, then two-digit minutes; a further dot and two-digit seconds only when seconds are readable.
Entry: 10.32
